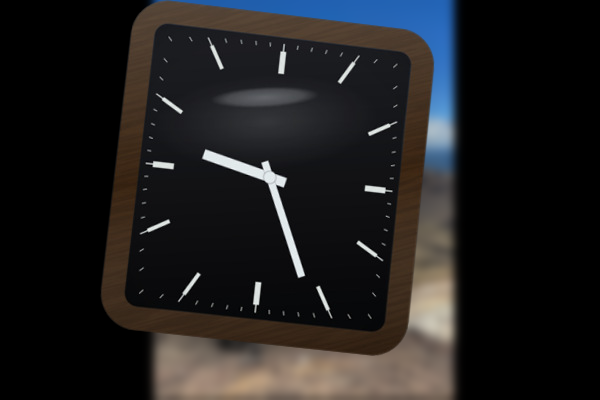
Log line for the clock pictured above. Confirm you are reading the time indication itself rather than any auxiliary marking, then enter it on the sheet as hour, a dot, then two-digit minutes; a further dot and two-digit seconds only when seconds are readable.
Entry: 9.26
